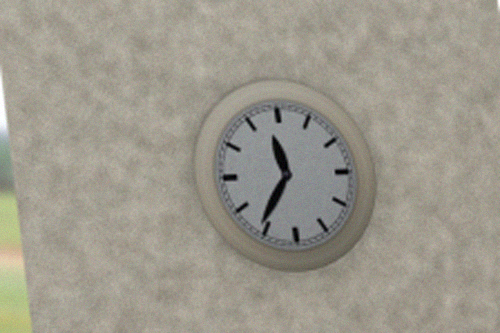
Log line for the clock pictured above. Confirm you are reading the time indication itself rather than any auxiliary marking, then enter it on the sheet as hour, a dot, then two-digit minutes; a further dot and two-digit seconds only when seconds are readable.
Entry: 11.36
